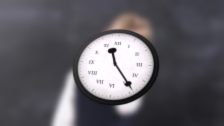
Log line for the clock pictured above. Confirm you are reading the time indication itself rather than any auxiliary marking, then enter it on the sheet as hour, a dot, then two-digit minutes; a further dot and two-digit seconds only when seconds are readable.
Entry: 11.24
